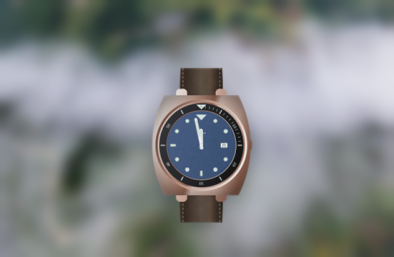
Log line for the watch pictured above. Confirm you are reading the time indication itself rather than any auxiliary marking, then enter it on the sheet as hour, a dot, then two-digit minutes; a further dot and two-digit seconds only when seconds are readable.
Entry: 11.58
